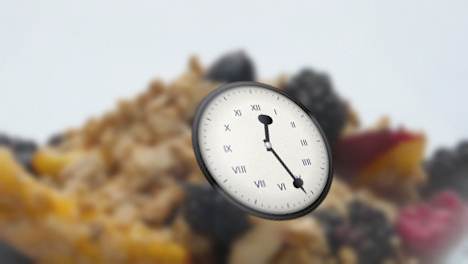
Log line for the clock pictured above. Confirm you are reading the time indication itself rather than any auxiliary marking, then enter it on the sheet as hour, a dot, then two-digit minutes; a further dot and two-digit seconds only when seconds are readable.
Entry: 12.26
